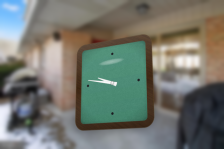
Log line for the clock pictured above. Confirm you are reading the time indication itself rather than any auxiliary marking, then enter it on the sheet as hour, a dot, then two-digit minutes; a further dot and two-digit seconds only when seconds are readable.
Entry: 9.47
